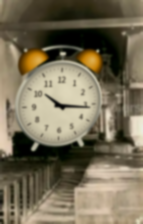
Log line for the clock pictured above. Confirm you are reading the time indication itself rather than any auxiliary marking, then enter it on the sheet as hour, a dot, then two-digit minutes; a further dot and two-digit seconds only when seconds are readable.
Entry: 10.16
